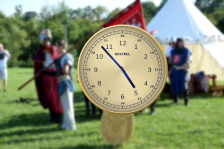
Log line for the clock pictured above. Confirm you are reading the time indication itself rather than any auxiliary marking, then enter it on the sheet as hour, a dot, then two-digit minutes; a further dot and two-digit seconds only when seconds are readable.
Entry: 4.53
